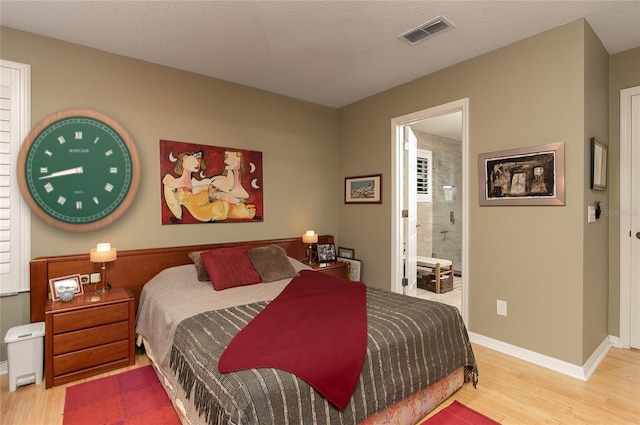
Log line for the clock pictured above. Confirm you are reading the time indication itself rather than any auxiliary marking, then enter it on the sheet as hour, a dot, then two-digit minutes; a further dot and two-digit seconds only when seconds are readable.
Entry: 8.43
